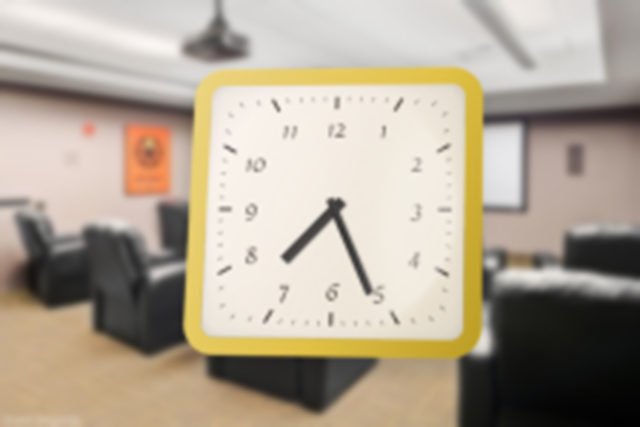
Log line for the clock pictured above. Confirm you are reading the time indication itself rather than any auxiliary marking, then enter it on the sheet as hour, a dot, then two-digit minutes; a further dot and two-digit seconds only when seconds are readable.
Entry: 7.26
